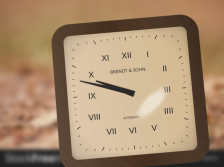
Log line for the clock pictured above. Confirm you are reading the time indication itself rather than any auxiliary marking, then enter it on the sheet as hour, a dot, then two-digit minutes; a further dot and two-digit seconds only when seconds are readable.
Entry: 9.48
